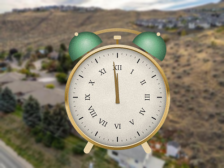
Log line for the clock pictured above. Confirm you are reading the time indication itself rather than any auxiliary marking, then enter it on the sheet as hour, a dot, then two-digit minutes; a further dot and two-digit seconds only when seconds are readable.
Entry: 11.59
